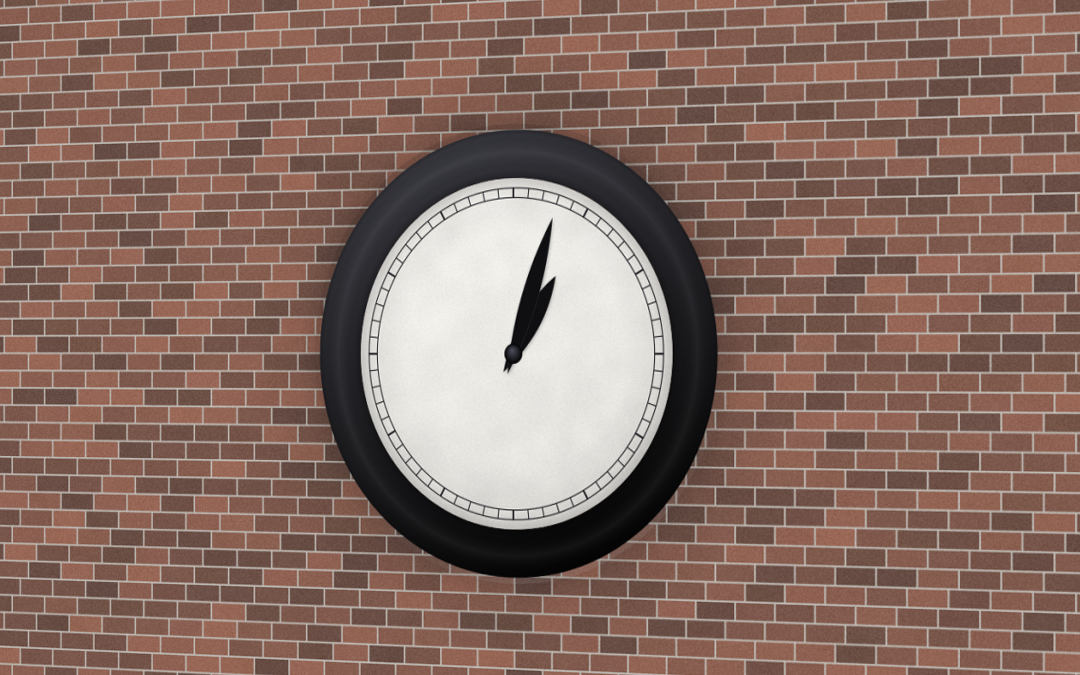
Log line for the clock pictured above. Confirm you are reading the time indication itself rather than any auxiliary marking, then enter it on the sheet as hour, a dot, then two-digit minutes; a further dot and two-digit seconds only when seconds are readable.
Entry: 1.03
